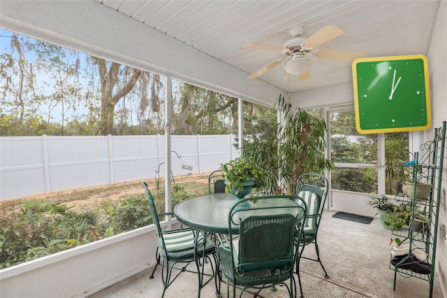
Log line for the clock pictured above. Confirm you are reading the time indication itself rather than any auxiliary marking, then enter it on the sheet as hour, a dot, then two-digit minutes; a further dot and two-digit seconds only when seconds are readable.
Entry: 1.02
